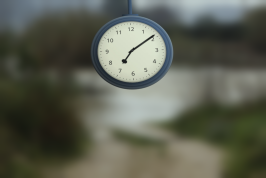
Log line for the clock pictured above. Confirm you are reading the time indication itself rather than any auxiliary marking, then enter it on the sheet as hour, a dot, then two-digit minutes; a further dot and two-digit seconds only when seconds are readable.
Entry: 7.09
